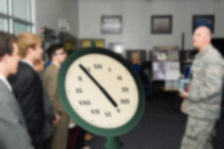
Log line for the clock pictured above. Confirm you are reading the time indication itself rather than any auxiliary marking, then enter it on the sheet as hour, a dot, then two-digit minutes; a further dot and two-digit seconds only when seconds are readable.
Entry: 4.54
